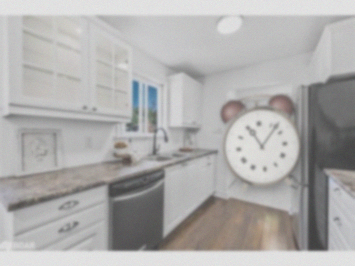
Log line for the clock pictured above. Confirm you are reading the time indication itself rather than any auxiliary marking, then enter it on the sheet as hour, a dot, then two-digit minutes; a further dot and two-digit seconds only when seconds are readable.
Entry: 11.07
